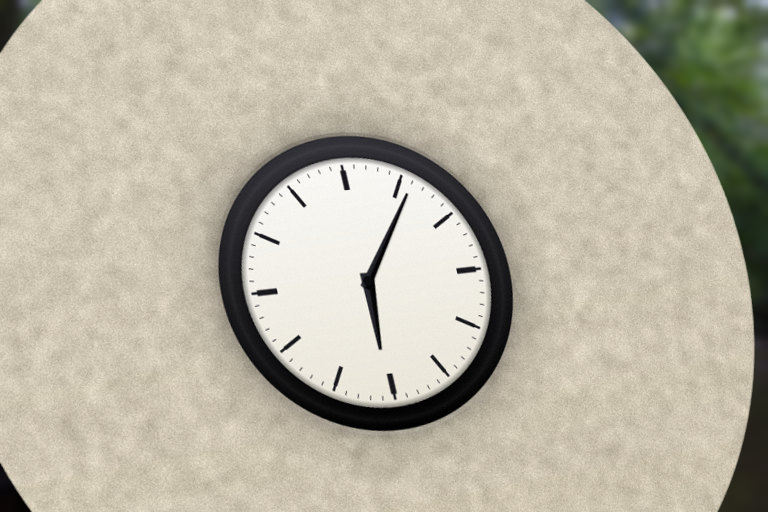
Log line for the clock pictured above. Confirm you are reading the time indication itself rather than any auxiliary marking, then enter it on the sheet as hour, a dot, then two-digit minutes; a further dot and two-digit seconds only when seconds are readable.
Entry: 6.06
